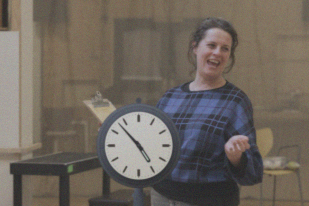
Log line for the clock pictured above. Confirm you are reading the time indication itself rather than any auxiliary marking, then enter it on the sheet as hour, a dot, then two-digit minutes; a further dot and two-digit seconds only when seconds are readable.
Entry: 4.53
